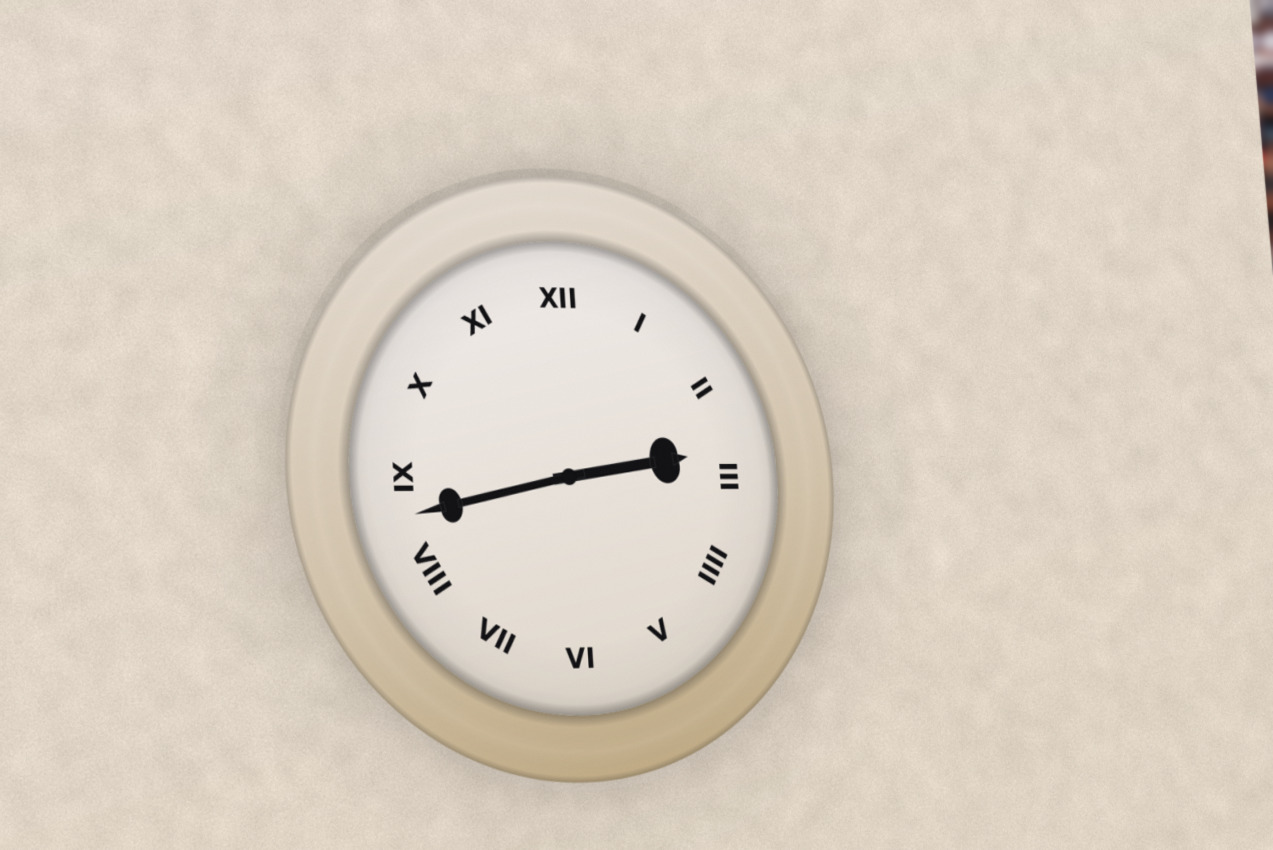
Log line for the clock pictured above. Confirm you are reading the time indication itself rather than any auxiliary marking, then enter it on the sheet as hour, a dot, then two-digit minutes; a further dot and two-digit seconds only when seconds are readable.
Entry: 2.43
